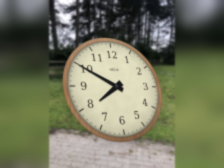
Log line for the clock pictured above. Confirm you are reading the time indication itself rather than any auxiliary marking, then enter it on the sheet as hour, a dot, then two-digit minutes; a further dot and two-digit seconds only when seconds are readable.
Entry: 7.50
